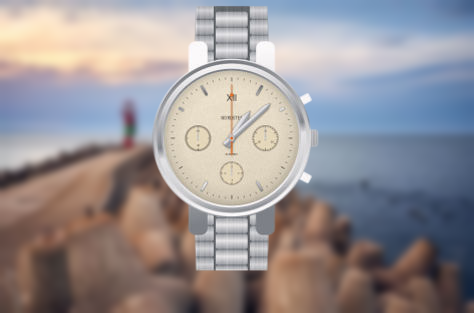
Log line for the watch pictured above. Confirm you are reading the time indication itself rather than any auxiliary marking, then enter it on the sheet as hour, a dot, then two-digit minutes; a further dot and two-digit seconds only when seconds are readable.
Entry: 1.08
